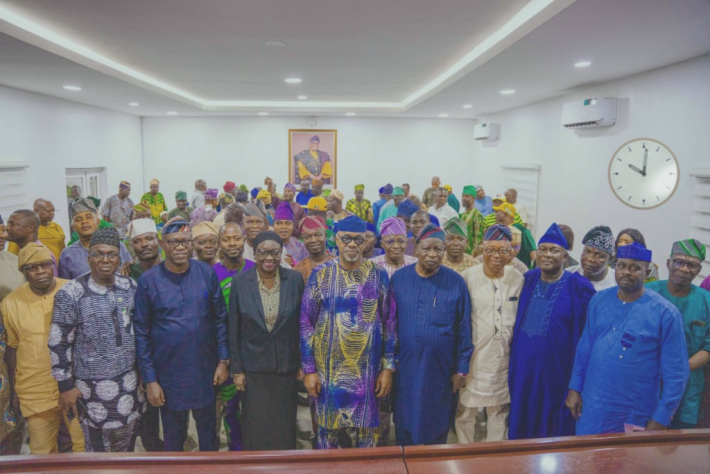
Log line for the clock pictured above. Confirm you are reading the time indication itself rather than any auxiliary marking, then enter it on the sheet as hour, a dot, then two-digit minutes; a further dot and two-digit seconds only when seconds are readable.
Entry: 10.01
